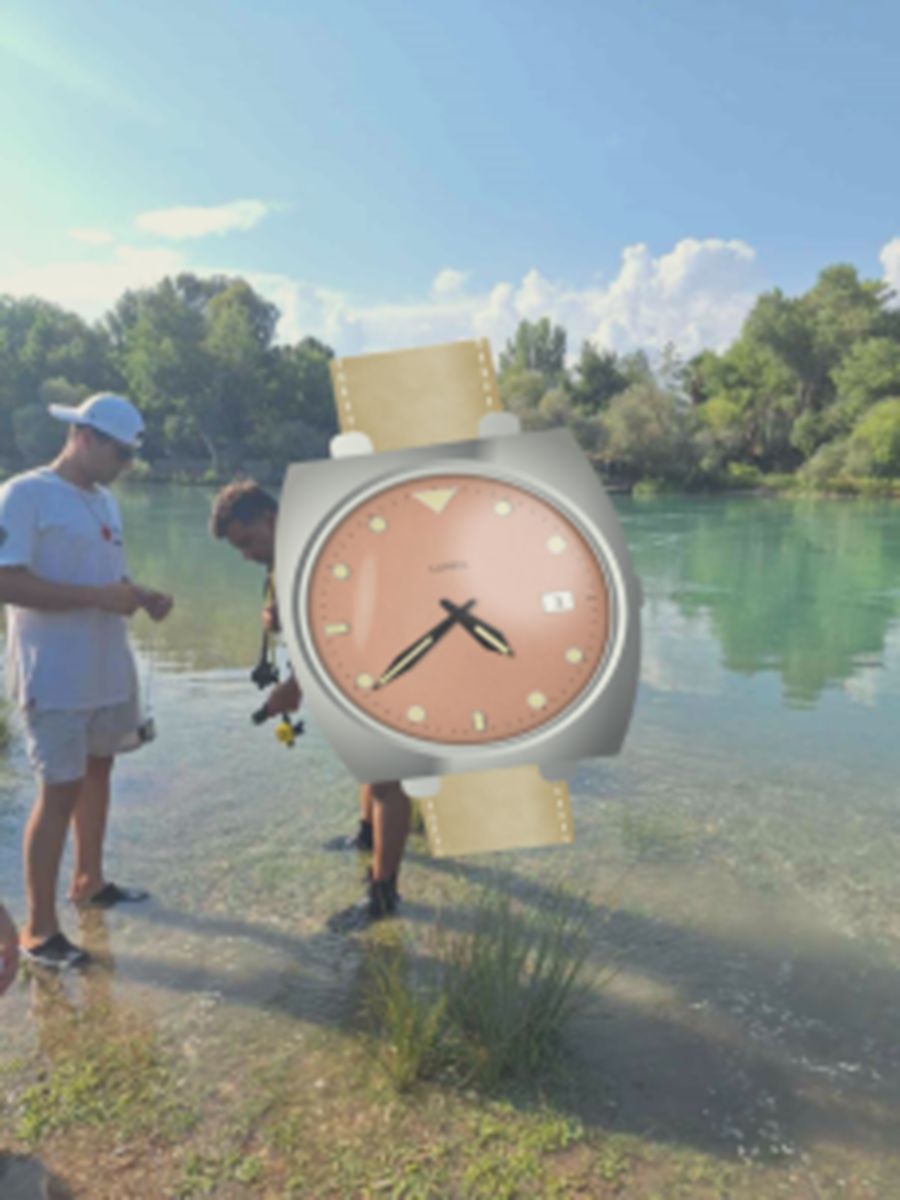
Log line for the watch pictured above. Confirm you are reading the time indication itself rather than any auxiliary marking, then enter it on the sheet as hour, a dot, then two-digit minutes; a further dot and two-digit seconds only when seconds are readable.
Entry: 4.39
